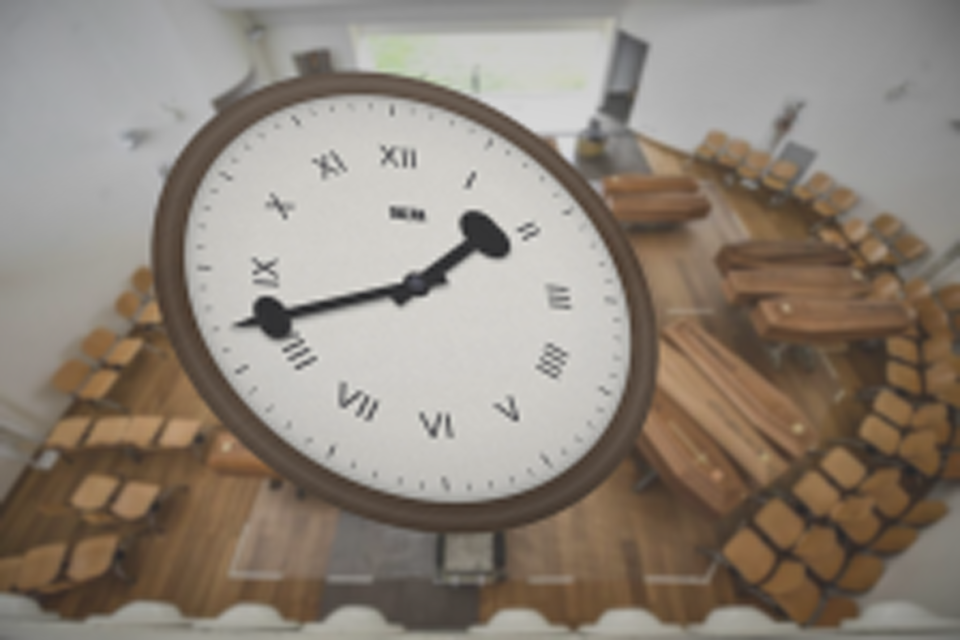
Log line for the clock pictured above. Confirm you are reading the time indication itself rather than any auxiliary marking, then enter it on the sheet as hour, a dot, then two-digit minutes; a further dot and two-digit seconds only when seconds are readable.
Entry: 1.42
